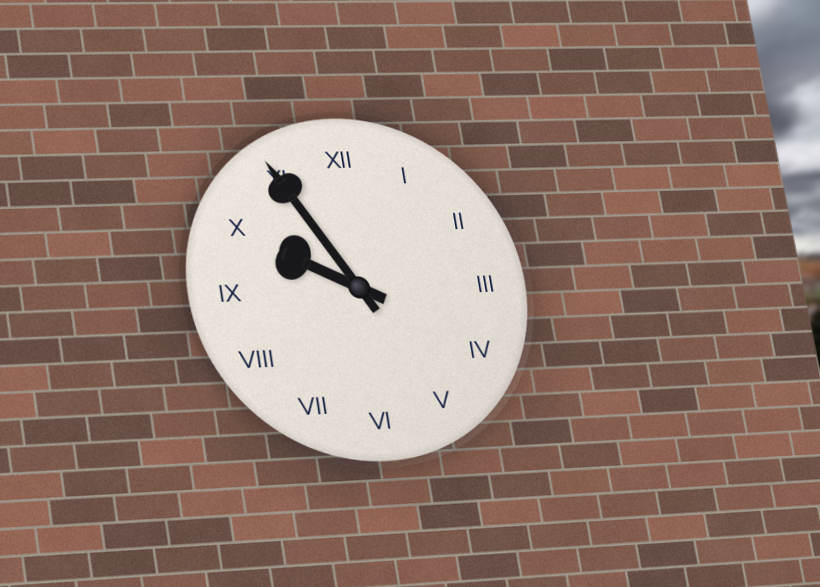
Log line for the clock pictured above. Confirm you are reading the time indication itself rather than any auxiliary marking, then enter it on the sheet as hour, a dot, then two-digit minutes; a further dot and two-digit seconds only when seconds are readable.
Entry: 9.55
